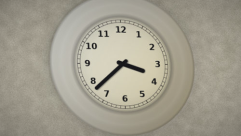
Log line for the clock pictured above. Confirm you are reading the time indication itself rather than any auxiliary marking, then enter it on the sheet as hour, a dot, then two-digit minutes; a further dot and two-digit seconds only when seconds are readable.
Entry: 3.38
